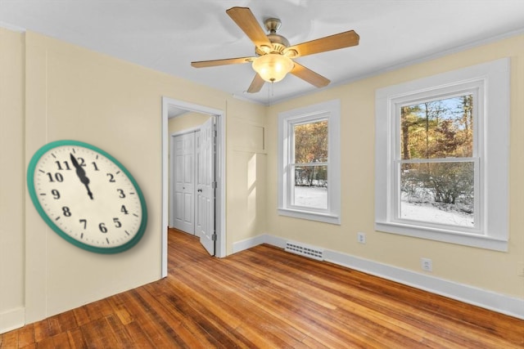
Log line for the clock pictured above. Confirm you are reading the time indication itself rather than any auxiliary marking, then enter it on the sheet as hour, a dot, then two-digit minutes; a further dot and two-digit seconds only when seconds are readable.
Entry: 11.59
